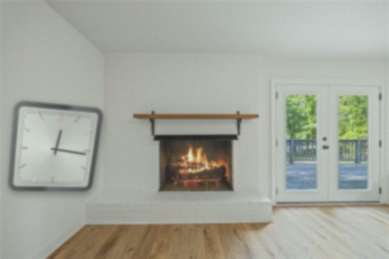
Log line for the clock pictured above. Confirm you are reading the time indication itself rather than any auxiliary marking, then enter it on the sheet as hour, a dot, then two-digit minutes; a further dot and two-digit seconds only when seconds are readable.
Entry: 12.16
